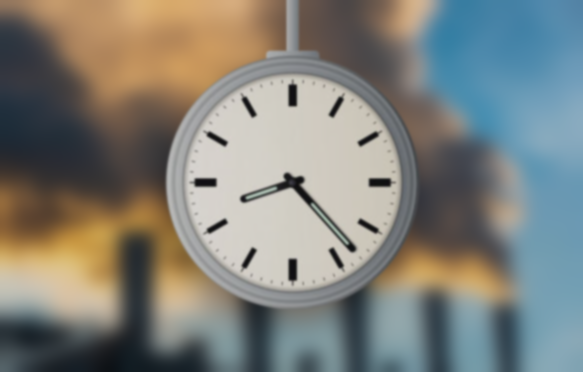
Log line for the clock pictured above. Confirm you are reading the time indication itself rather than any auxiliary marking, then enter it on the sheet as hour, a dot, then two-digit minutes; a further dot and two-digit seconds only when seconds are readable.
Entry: 8.23
